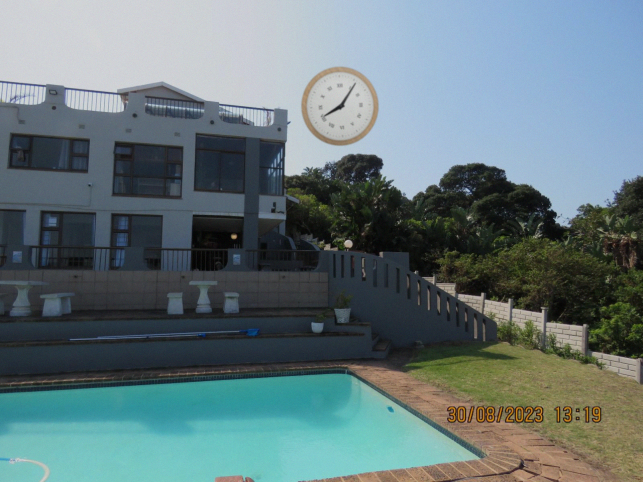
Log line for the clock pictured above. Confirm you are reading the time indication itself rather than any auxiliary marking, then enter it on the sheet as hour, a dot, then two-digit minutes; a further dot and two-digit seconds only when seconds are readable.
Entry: 8.06
